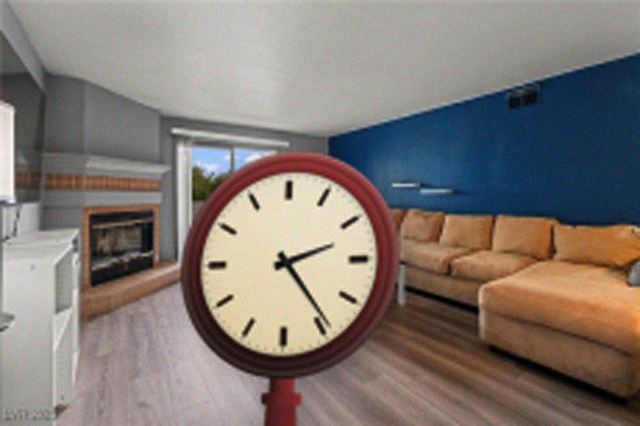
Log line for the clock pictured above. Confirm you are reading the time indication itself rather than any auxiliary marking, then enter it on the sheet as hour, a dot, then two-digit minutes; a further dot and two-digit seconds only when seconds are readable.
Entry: 2.24
